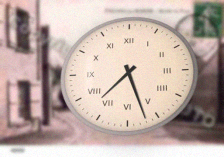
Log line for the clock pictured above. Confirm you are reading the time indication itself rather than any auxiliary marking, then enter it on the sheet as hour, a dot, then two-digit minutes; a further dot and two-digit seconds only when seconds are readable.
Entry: 7.27
